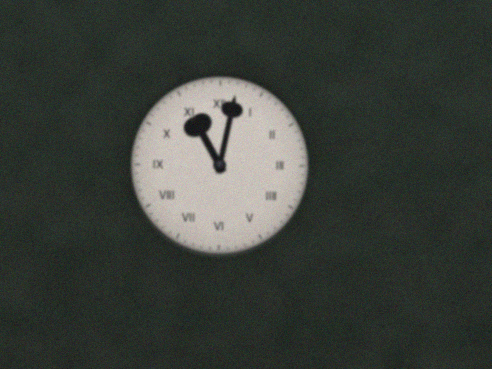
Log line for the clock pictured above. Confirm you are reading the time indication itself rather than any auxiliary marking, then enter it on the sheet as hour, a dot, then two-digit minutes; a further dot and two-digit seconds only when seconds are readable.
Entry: 11.02
